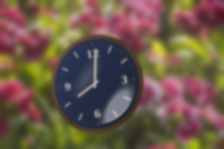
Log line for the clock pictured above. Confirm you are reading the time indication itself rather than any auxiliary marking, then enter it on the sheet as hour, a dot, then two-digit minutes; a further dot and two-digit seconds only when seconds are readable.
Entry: 8.01
